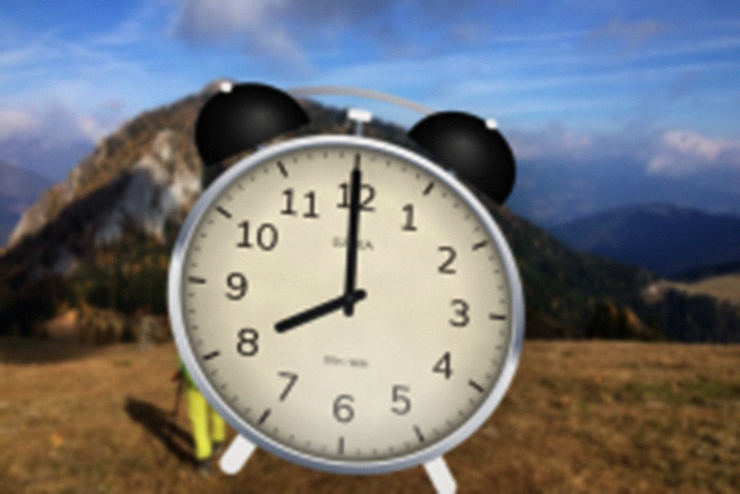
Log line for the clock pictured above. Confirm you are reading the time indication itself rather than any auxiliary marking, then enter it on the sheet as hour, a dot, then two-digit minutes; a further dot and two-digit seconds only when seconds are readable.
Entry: 8.00
